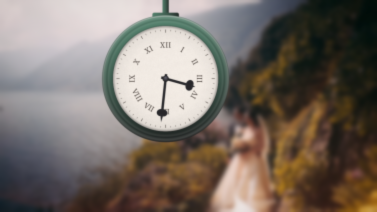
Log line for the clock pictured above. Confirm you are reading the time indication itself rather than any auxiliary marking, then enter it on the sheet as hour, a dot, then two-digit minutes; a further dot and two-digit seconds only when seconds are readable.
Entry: 3.31
